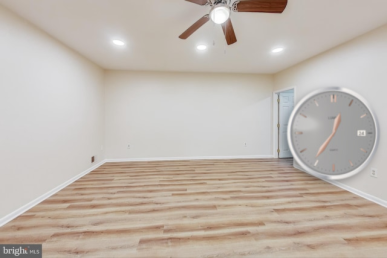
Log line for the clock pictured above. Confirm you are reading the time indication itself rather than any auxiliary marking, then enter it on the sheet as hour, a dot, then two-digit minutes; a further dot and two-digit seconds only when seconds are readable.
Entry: 12.36
